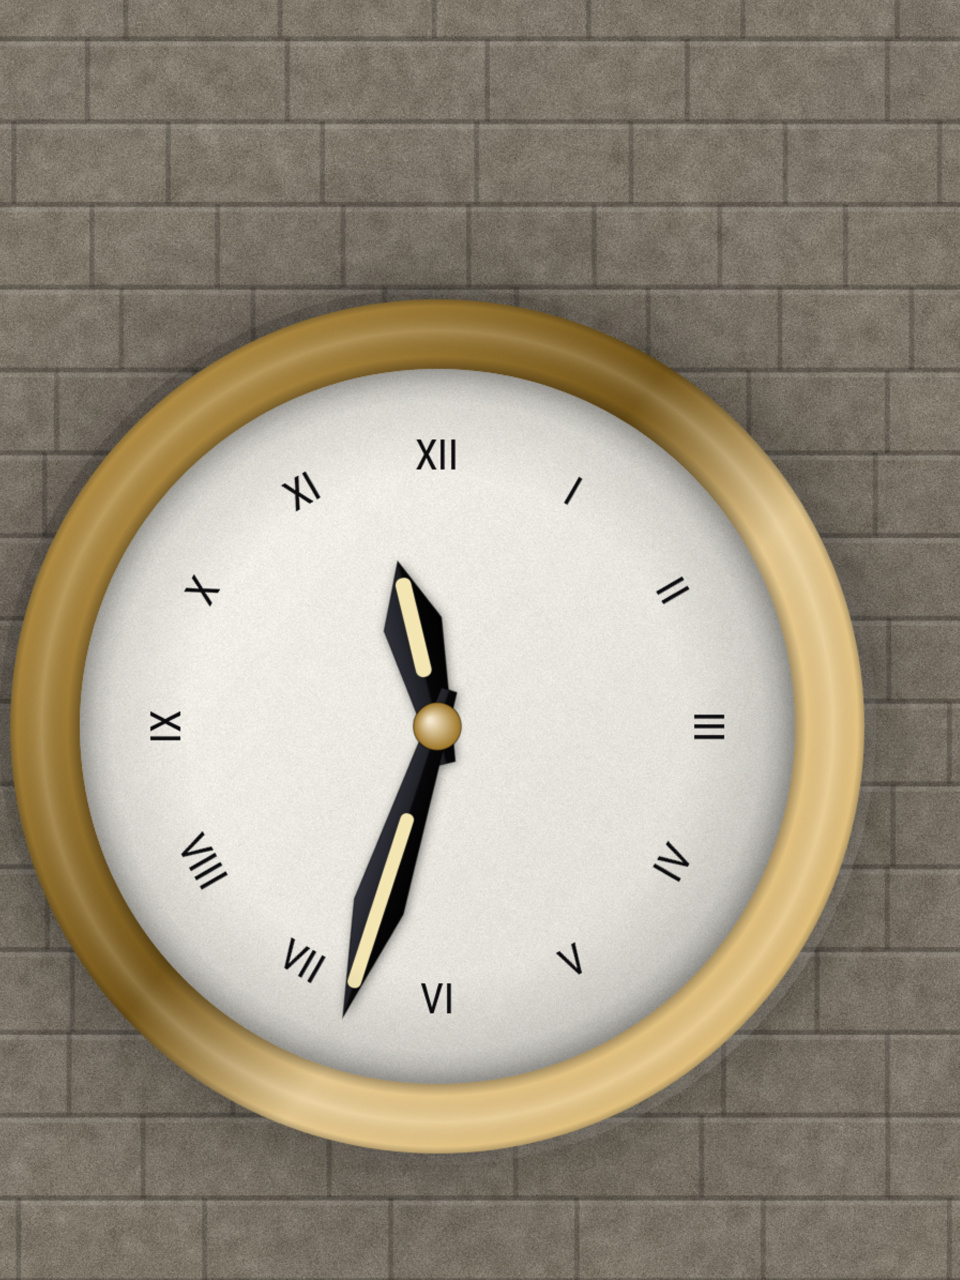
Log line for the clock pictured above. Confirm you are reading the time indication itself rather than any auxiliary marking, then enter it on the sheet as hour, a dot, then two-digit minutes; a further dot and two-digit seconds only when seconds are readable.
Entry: 11.33
